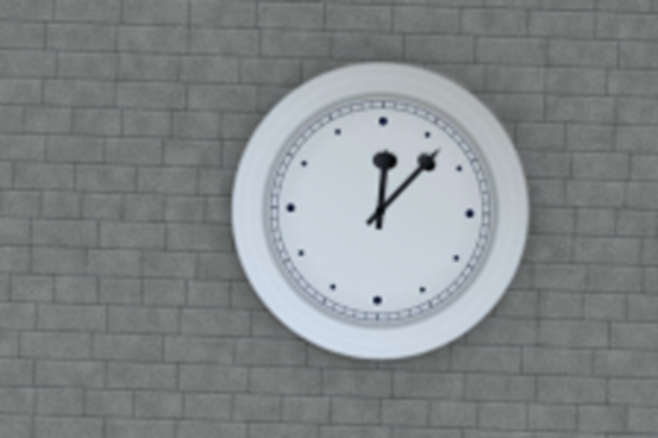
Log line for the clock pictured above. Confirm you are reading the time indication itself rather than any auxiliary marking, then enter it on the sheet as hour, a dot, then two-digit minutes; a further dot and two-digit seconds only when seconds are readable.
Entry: 12.07
